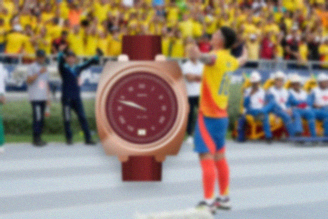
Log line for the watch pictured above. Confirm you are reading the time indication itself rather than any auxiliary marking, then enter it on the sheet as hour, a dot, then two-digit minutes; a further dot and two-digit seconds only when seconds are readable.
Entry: 9.48
